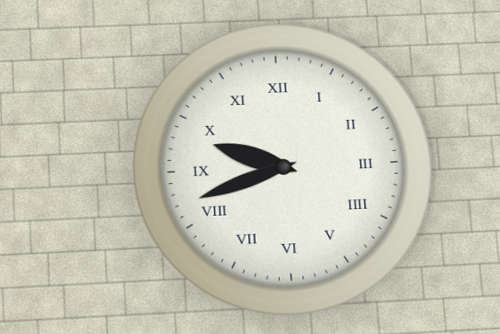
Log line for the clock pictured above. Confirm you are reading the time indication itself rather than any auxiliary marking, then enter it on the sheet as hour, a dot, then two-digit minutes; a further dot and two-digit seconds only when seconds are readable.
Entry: 9.42
